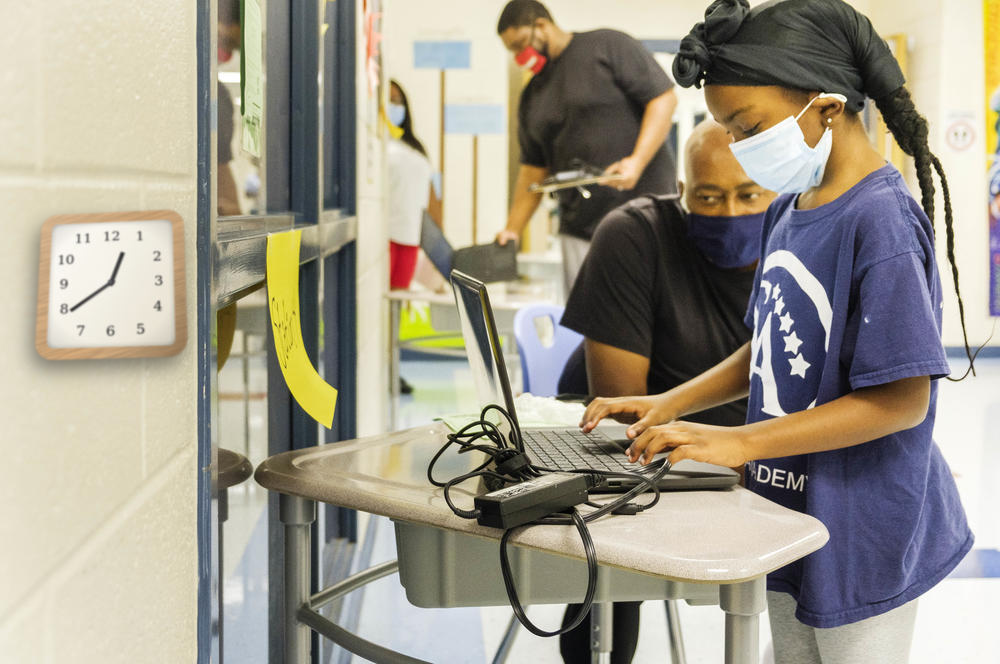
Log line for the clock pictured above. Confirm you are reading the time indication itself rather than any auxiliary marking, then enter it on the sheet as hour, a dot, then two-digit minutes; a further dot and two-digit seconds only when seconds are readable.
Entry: 12.39
